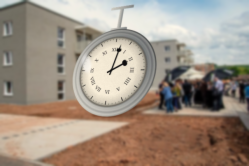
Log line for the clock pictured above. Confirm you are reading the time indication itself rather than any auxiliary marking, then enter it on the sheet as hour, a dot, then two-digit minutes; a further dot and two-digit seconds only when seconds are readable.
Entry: 2.02
